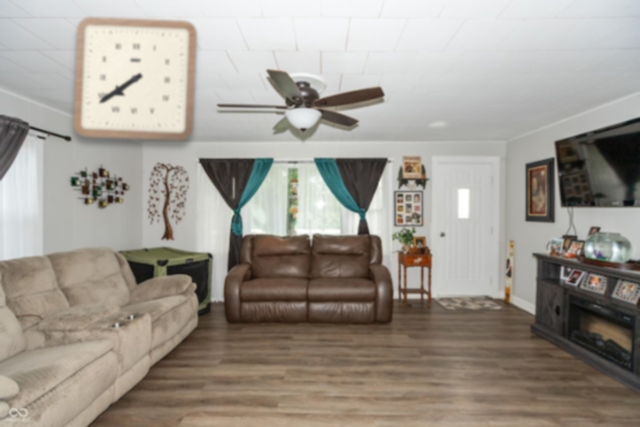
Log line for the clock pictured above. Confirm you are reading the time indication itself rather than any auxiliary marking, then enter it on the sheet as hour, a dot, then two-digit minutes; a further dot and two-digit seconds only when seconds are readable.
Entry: 7.39
